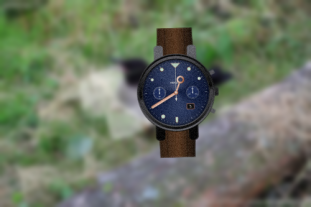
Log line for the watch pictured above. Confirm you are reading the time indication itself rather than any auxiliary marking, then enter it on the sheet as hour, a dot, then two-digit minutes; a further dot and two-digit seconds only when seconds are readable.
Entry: 12.40
